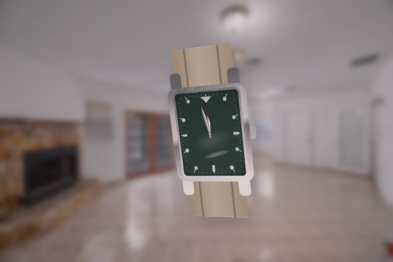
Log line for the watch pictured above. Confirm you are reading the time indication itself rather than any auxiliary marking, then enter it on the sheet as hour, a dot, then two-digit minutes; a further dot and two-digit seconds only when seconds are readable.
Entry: 11.58
